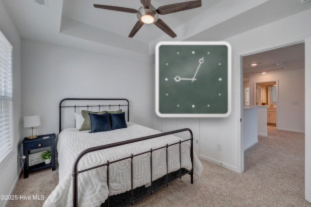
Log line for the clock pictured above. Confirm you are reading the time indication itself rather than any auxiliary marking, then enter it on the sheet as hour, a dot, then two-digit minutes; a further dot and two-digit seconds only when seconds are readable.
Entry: 9.04
